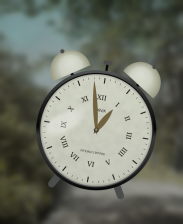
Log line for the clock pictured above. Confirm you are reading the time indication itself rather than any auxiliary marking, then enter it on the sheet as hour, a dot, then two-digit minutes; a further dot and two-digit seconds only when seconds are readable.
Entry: 12.58
